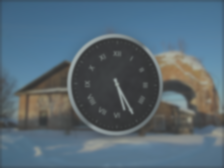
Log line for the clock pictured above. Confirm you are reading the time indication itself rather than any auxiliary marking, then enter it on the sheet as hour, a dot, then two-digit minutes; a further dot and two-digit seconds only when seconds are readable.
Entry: 5.25
